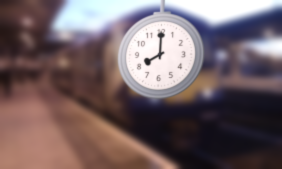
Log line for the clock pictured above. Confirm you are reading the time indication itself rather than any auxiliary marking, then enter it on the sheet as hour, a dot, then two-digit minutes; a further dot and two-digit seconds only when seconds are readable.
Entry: 8.00
